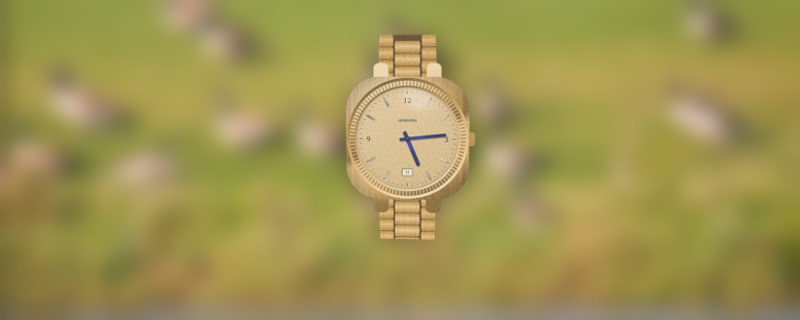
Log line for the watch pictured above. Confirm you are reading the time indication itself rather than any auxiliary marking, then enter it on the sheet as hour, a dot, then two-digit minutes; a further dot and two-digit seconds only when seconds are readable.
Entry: 5.14
